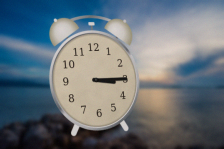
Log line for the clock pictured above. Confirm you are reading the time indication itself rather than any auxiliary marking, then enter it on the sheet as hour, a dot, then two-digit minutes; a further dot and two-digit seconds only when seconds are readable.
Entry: 3.15
